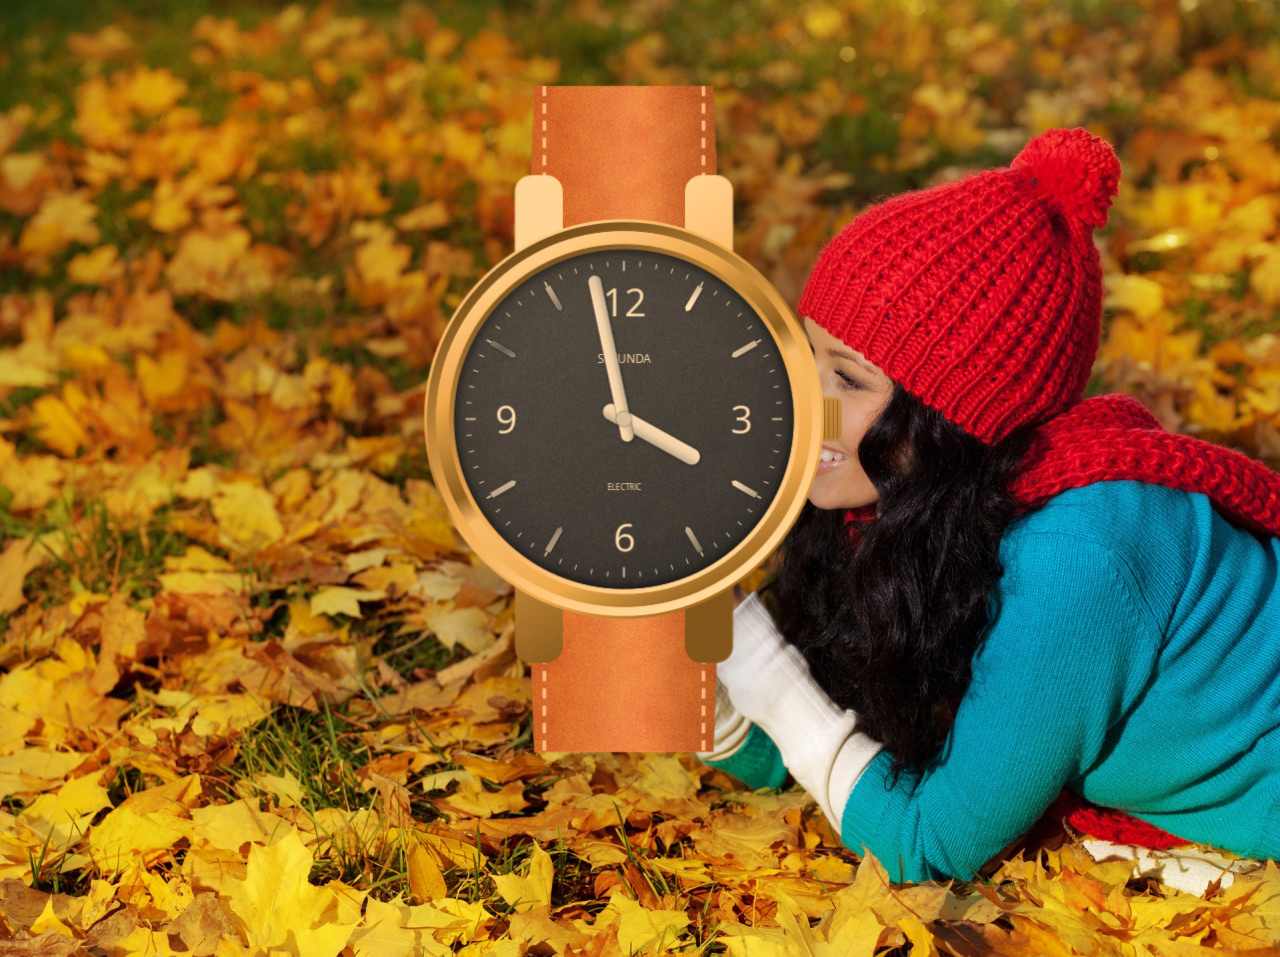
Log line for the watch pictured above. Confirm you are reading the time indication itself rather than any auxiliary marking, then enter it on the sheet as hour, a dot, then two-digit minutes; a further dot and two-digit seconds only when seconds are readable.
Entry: 3.58
